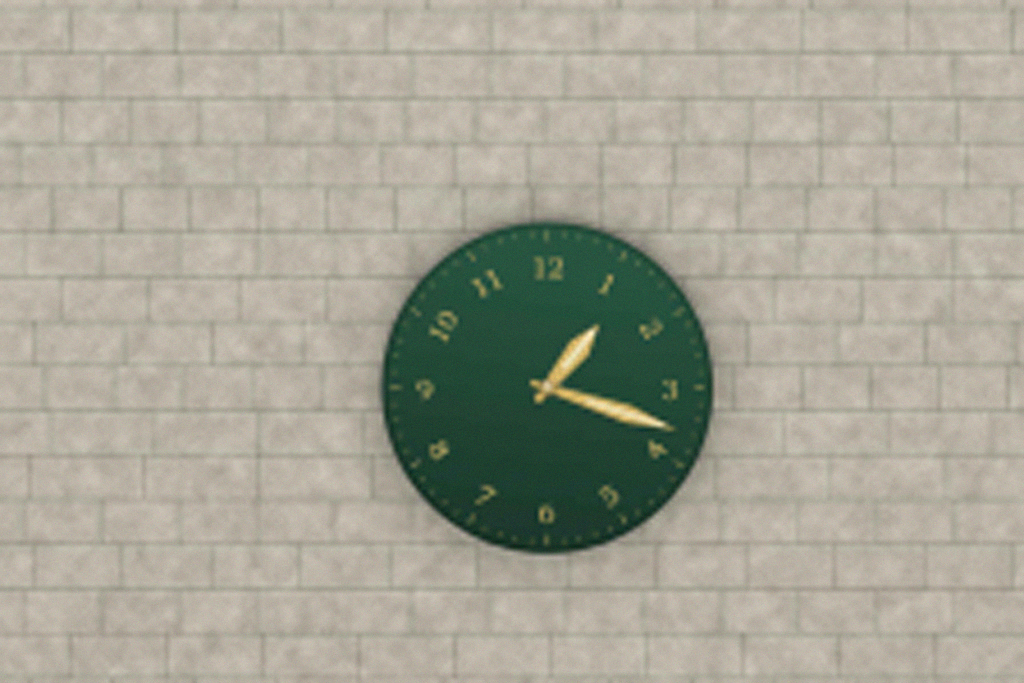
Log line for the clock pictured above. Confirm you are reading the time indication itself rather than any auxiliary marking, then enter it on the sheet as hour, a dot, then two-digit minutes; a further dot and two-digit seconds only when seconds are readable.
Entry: 1.18
